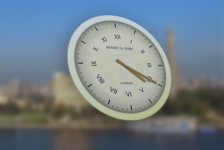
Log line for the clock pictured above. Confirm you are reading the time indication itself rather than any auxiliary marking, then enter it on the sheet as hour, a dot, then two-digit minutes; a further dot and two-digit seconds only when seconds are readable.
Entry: 4.20
